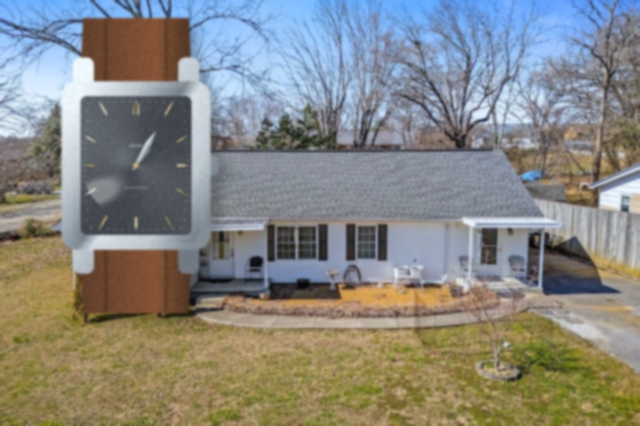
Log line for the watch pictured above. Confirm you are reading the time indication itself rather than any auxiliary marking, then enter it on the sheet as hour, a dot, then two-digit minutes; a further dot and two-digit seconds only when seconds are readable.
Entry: 1.05
